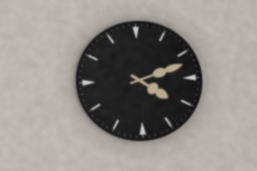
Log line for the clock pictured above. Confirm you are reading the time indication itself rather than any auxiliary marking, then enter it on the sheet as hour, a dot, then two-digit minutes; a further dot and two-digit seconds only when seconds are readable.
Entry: 4.12
